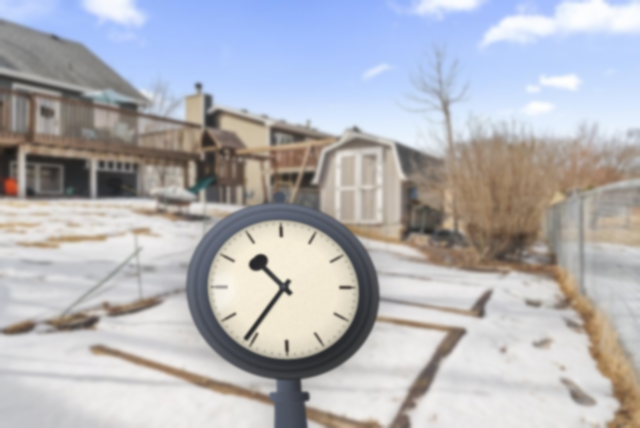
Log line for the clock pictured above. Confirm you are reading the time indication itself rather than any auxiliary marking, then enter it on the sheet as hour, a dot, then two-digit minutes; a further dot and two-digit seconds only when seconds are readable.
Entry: 10.36
